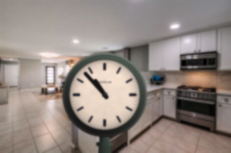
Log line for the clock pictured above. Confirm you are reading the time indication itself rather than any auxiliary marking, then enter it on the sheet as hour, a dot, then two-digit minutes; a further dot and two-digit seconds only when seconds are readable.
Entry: 10.53
